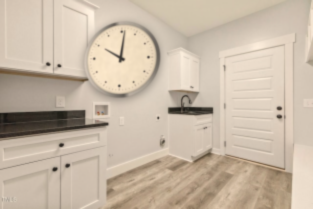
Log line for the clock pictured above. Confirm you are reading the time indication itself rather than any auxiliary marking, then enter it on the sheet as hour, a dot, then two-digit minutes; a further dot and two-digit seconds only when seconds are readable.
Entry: 10.01
